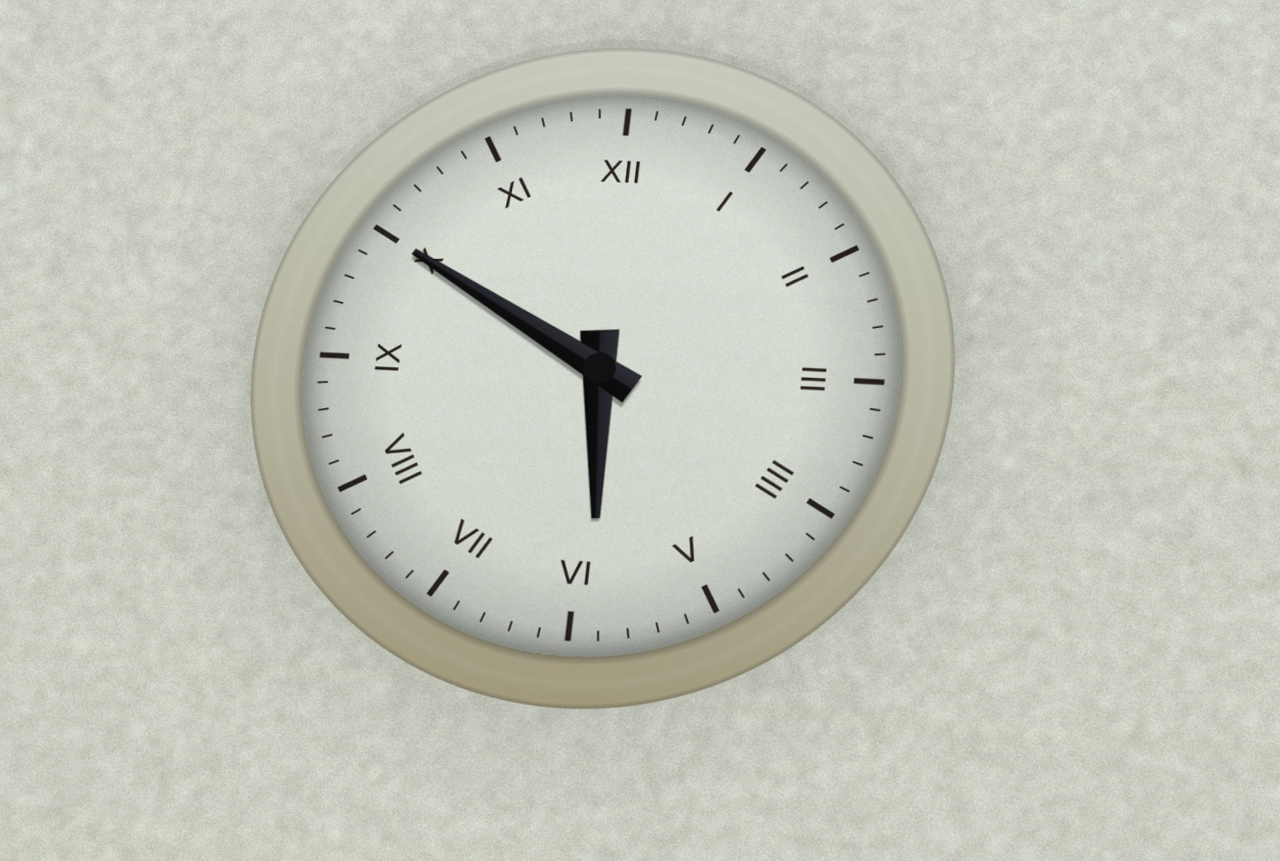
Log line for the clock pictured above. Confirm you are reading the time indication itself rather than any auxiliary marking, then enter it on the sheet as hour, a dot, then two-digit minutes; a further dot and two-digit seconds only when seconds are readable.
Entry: 5.50
